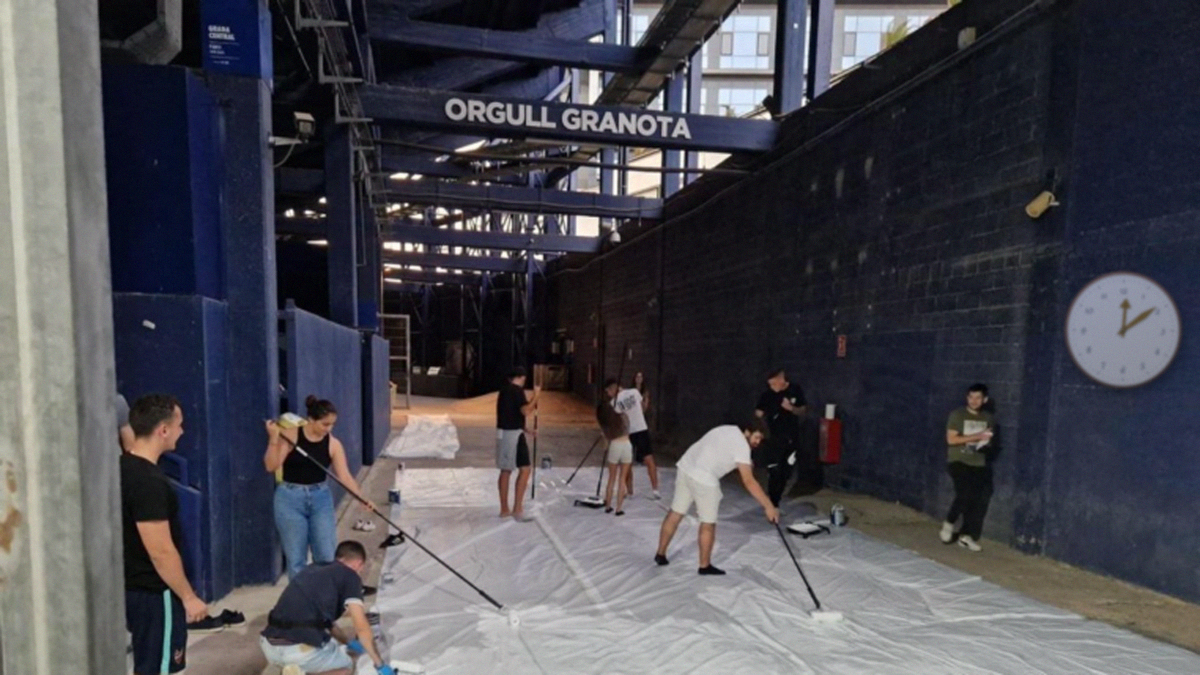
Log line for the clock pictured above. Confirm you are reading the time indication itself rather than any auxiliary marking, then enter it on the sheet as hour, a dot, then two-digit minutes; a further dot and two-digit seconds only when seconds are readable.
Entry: 12.09
